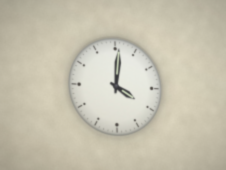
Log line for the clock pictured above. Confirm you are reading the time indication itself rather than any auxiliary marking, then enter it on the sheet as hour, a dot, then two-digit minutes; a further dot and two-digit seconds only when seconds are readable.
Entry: 4.01
